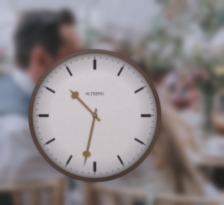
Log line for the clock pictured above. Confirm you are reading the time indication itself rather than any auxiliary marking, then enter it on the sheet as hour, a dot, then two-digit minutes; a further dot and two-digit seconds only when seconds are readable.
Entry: 10.32
